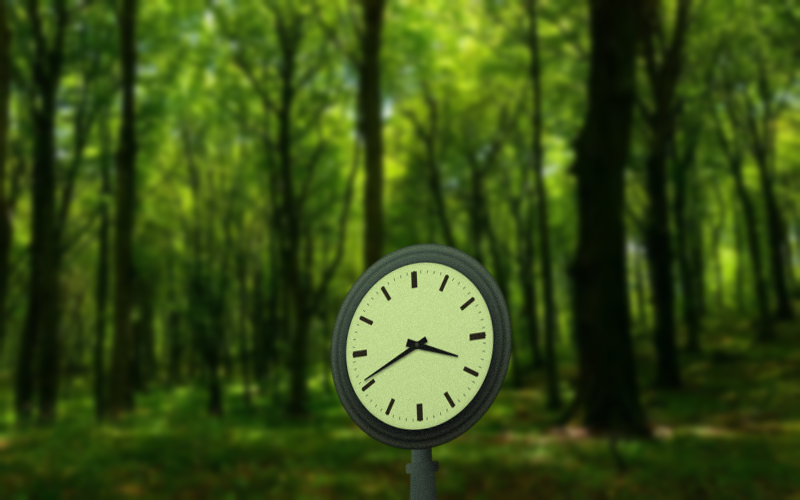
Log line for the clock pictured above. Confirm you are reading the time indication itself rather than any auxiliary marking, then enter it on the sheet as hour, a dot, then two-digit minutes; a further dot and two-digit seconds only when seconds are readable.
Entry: 3.41
